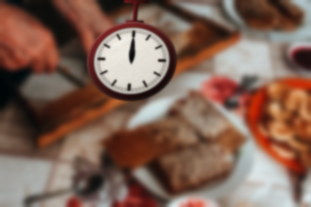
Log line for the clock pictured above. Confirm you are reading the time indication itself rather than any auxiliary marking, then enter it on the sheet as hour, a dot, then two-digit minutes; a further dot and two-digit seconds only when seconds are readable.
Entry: 12.00
